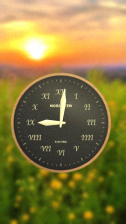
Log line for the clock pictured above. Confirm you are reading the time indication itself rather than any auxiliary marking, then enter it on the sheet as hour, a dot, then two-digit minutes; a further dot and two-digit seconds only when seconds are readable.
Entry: 9.01
